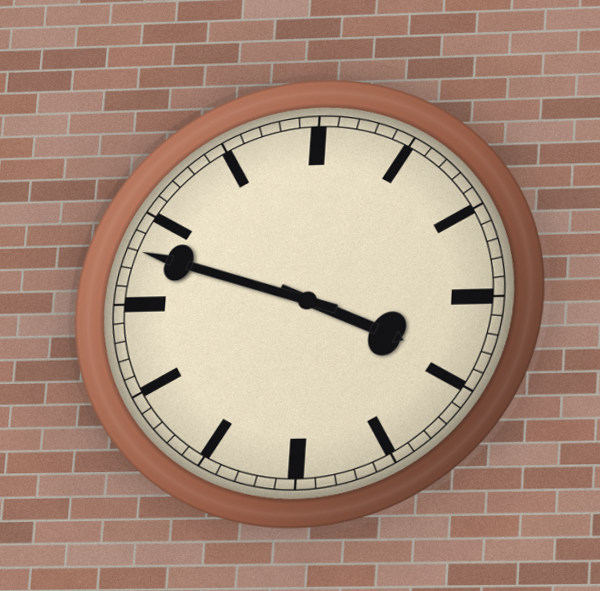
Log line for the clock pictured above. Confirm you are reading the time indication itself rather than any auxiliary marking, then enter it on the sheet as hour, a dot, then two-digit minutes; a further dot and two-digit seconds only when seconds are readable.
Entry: 3.48
